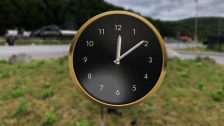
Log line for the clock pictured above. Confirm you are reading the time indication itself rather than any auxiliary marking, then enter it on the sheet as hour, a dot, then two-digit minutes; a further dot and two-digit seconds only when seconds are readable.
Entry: 12.09
